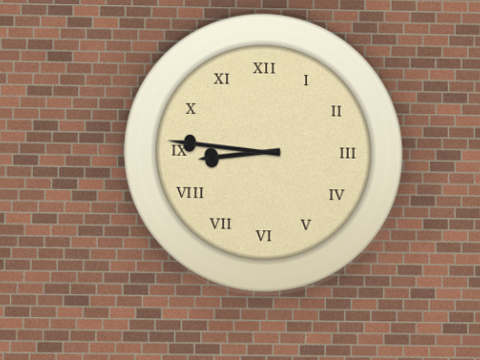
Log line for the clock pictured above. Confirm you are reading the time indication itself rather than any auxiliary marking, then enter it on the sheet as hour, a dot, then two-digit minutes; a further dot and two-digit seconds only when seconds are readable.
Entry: 8.46
